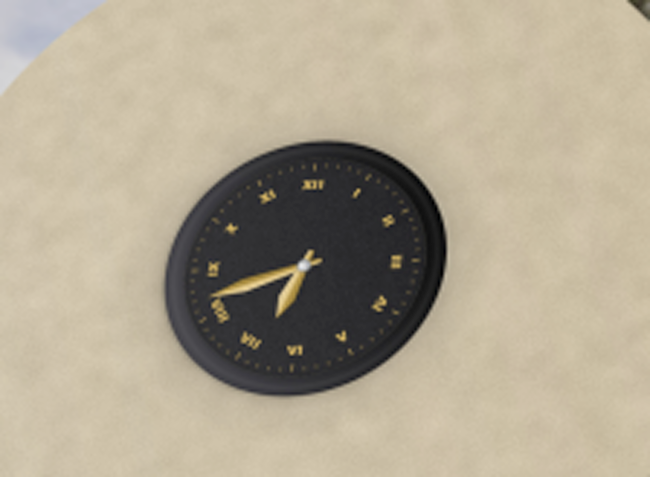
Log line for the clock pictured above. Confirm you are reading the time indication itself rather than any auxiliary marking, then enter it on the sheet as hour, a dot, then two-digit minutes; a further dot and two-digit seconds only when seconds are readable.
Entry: 6.42
